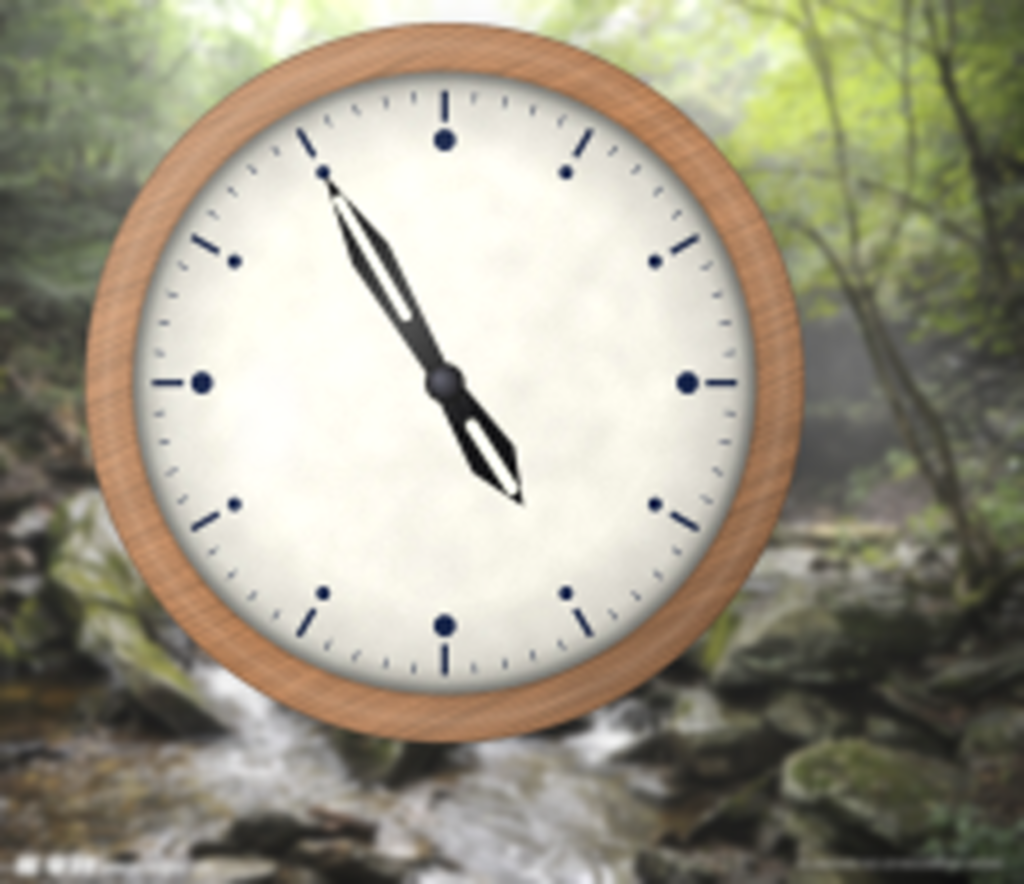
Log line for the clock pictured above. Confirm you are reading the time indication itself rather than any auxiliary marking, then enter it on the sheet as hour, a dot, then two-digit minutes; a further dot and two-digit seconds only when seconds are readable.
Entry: 4.55
